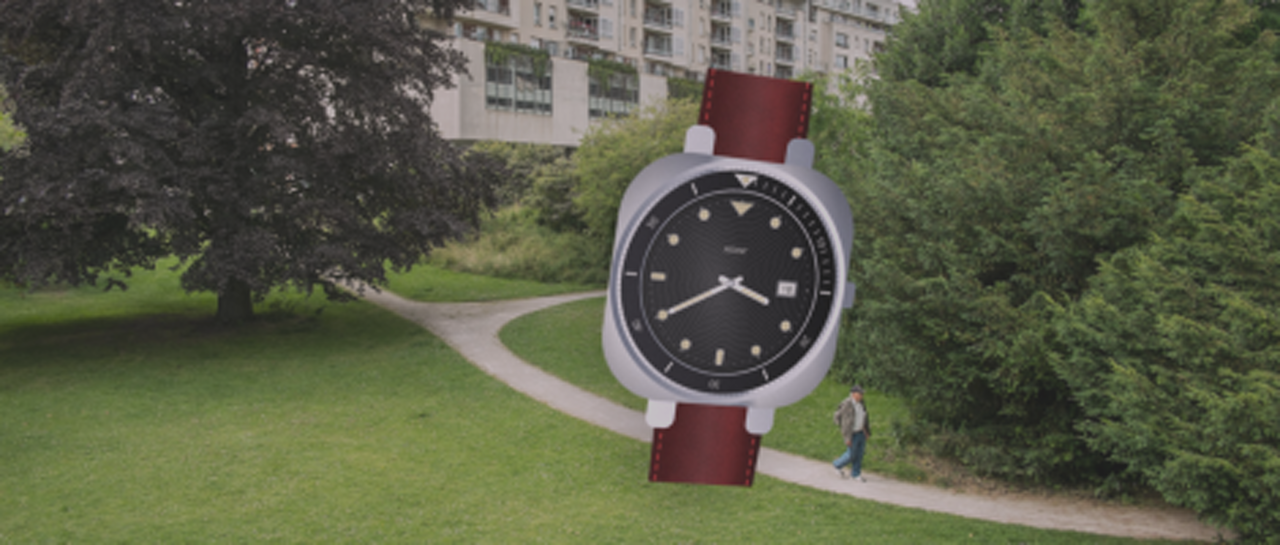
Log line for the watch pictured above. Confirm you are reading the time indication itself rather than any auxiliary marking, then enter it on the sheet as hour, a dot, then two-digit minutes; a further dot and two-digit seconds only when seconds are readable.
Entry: 3.40
